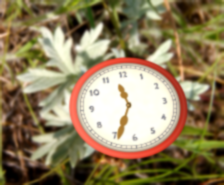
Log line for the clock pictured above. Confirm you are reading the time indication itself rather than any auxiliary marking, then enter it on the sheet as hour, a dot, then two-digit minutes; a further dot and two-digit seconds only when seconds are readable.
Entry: 11.34
